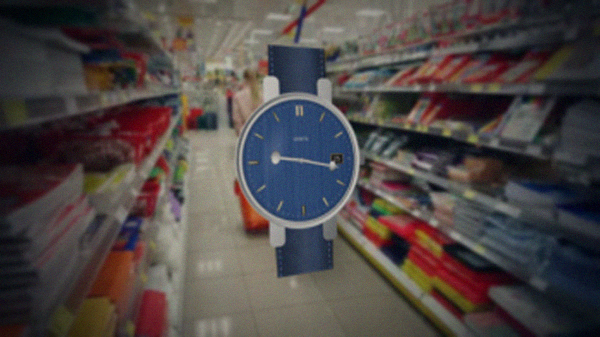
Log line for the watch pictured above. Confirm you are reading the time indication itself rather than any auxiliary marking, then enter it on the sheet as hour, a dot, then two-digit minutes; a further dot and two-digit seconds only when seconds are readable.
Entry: 9.17
